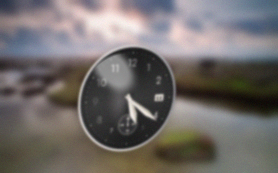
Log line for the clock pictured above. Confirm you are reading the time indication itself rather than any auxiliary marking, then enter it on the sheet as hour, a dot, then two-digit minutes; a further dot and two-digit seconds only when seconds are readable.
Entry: 5.21
